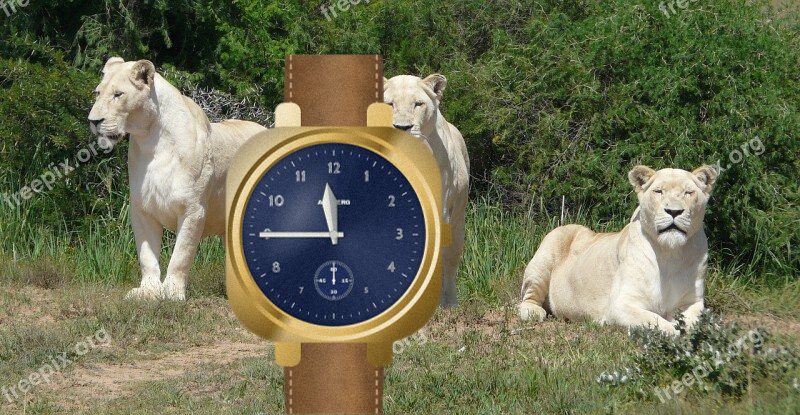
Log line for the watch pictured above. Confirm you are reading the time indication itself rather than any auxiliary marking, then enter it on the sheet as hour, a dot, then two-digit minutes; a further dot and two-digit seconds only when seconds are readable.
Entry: 11.45
